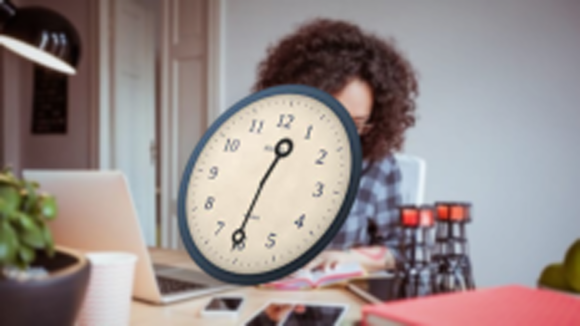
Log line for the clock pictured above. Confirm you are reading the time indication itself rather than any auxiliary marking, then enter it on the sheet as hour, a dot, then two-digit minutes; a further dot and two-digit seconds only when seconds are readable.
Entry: 12.31
